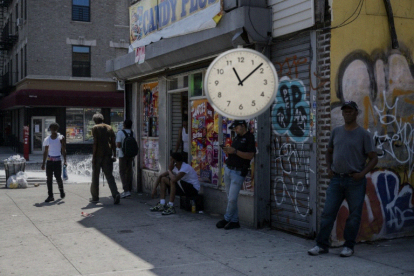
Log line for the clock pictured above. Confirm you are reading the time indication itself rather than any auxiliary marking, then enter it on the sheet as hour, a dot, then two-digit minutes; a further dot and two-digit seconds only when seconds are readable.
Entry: 11.08
